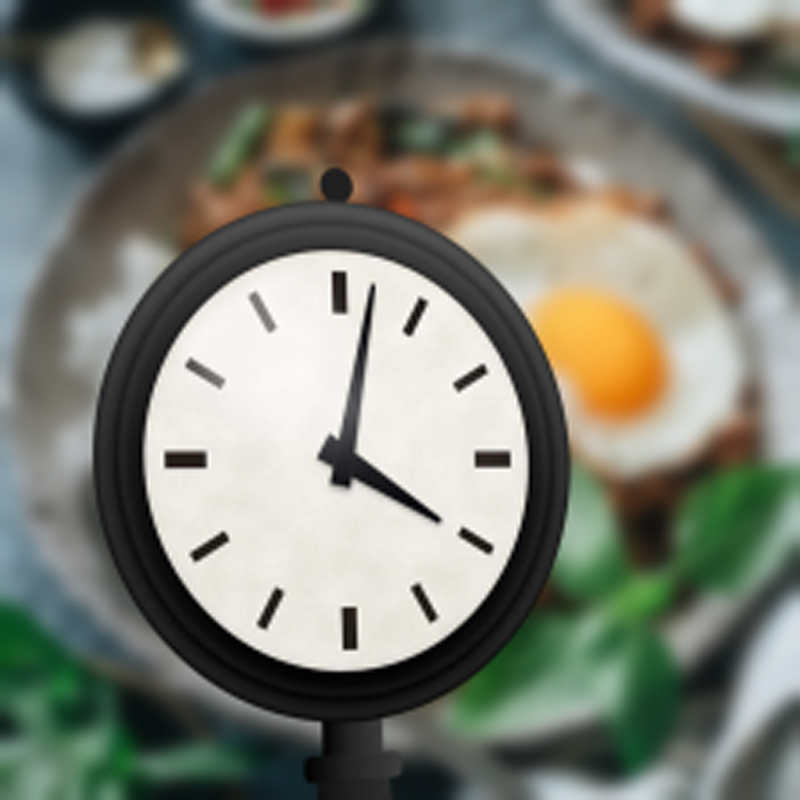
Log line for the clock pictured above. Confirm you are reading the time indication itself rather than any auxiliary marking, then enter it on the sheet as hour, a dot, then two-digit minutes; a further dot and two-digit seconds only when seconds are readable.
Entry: 4.02
